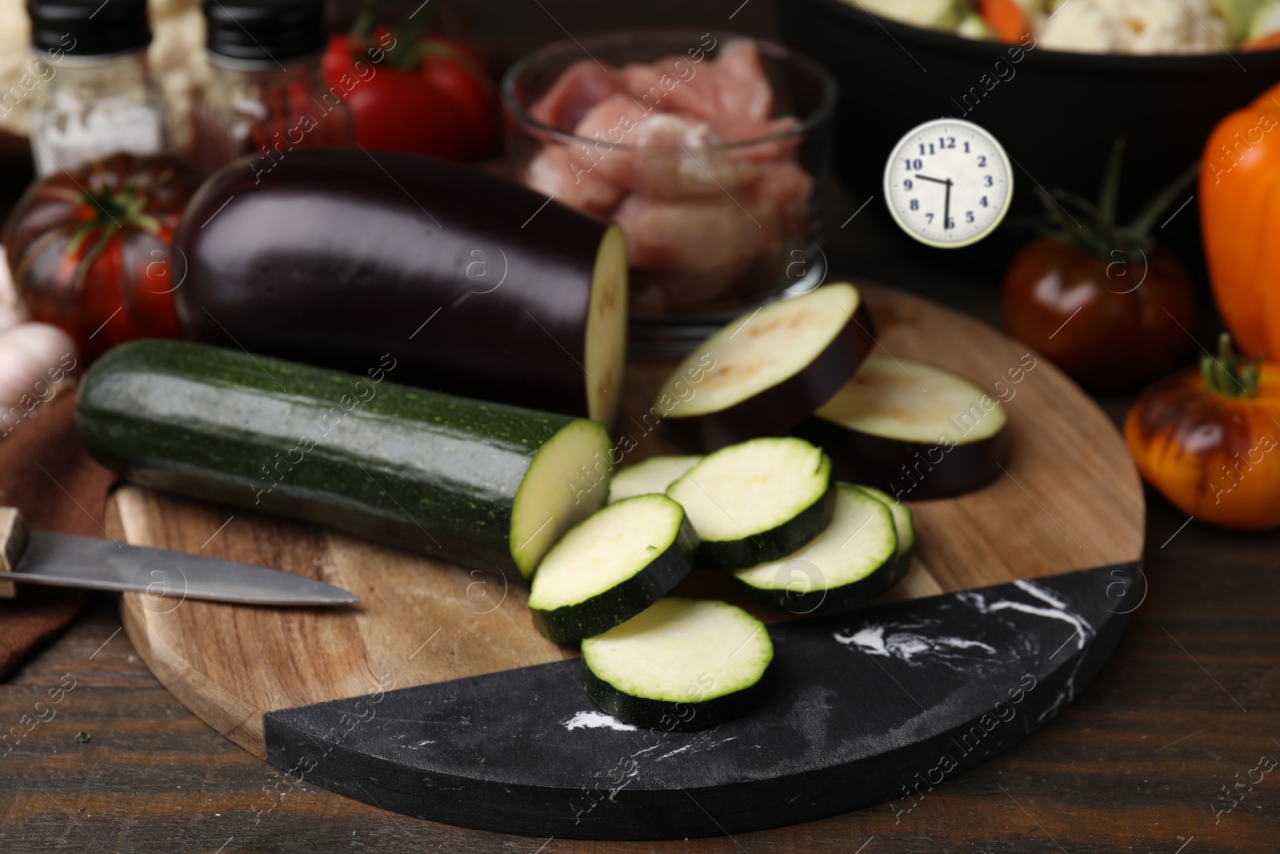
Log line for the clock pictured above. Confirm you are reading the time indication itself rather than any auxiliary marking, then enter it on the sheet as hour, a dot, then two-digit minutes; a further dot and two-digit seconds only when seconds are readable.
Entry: 9.31
